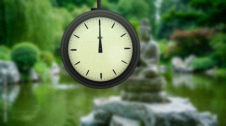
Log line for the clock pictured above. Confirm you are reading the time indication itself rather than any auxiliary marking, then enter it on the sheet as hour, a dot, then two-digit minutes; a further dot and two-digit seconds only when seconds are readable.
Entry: 12.00
